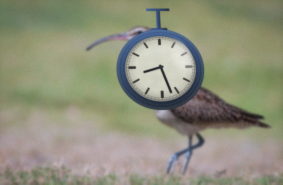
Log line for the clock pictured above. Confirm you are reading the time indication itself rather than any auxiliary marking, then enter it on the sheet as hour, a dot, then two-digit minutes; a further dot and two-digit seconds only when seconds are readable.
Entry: 8.27
